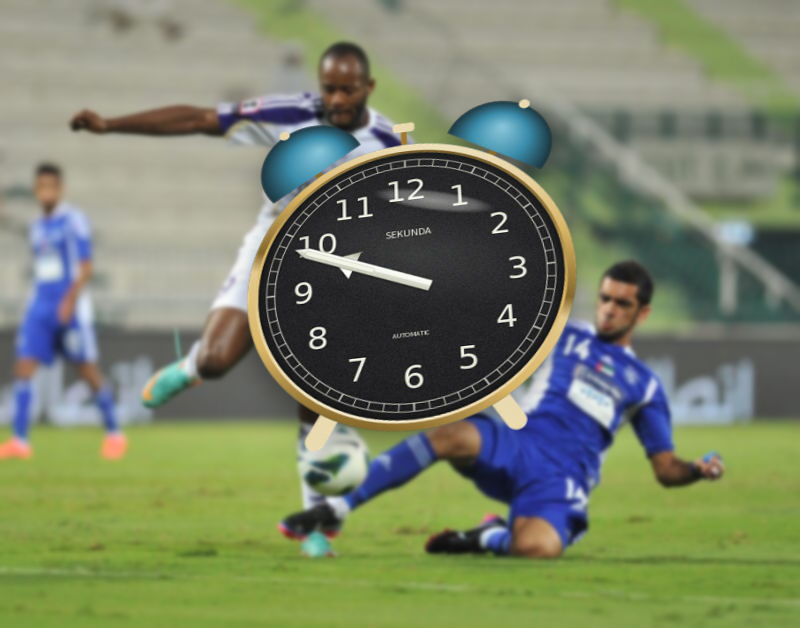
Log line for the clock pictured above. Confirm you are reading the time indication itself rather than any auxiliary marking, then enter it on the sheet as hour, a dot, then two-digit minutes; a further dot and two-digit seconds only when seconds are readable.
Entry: 9.49
